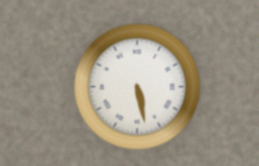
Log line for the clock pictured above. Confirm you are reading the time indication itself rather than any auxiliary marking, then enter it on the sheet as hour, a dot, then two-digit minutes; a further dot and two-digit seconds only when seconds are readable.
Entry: 5.28
